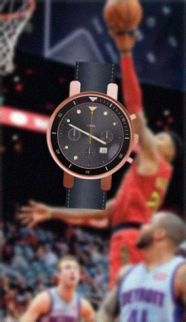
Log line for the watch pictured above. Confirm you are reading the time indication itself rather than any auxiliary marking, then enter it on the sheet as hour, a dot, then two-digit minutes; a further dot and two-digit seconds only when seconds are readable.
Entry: 3.49
